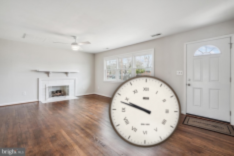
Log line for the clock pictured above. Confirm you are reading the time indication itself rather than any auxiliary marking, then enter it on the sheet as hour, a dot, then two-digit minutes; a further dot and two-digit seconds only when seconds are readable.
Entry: 9.48
